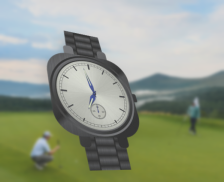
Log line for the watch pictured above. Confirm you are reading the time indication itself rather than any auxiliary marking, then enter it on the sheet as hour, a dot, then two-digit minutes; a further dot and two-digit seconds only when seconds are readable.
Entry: 6.58
